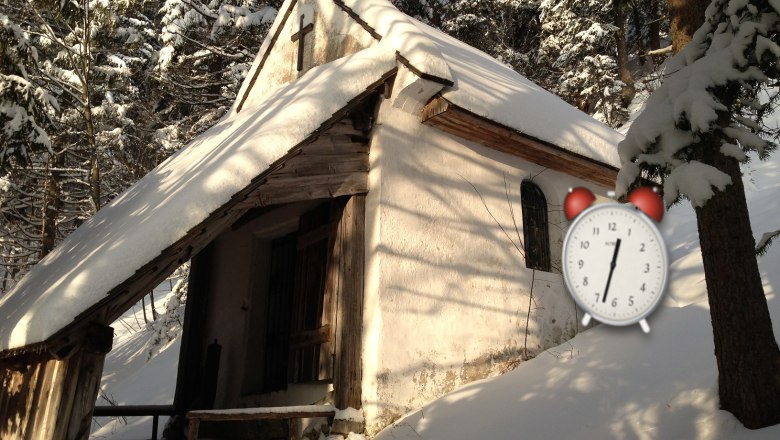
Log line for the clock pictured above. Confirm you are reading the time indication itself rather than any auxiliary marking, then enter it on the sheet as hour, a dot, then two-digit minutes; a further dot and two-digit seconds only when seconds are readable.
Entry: 12.33
